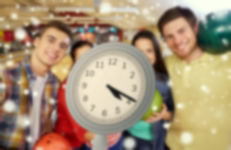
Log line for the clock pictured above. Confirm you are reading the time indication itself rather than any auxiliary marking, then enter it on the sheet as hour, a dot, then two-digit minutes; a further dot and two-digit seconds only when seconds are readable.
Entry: 4.19
